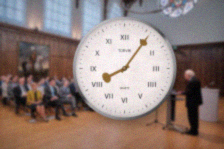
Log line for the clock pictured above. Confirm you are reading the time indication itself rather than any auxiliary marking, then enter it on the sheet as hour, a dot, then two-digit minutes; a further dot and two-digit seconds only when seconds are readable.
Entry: 8.06
